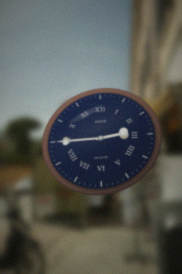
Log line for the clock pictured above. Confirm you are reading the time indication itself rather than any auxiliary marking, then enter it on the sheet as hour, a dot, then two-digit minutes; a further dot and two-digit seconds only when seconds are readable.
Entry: 2.45
